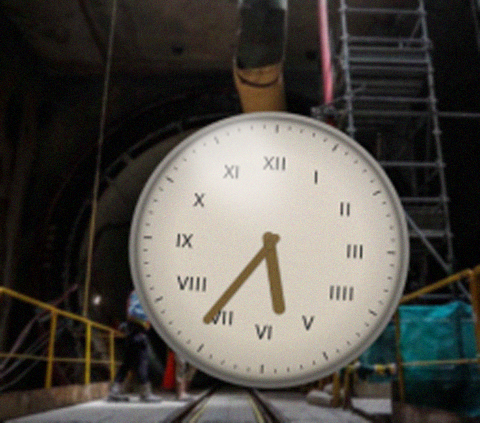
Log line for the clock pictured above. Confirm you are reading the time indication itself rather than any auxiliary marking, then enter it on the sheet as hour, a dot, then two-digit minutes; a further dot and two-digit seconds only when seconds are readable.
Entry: 5.36
